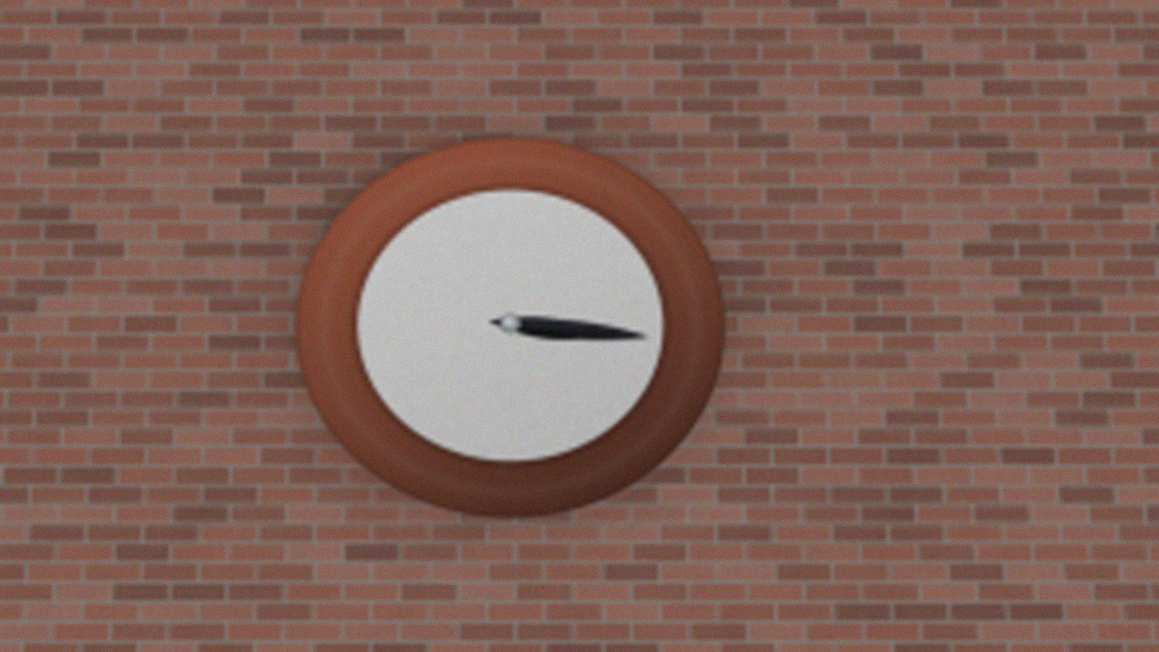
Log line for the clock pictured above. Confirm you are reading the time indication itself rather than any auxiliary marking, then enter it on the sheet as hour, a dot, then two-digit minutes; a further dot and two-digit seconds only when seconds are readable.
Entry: 3.16
